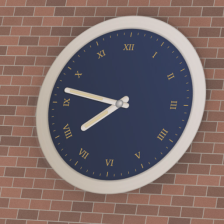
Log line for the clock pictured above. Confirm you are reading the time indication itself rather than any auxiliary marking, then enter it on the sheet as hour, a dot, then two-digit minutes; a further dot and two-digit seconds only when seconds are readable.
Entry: 7.47
